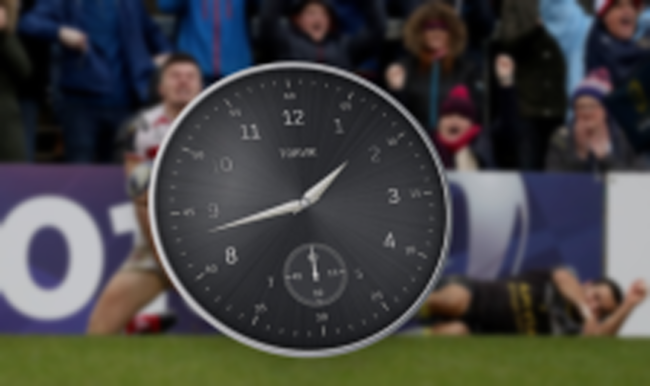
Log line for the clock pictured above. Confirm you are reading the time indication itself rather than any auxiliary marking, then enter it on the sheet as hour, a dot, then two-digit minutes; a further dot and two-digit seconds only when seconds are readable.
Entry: 1.43
